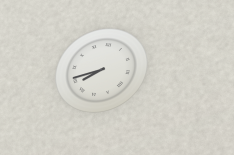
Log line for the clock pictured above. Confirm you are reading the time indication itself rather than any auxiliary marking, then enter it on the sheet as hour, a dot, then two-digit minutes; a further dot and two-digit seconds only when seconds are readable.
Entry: 7.41
